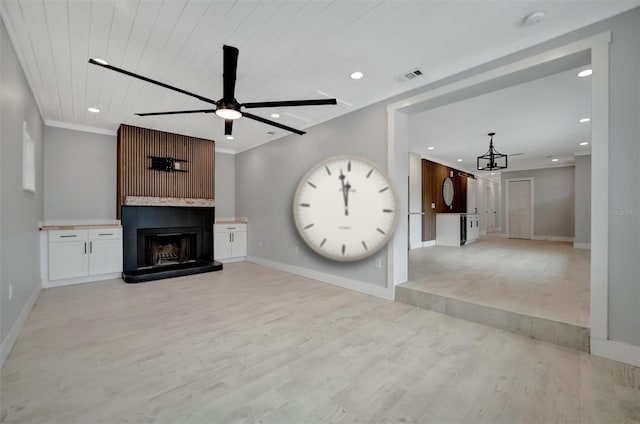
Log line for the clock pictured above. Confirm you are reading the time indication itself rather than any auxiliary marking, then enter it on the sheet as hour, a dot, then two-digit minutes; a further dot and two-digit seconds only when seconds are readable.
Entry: 11.58
